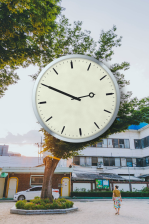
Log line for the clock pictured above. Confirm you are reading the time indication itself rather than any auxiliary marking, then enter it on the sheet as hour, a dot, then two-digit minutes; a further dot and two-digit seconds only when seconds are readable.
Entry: 2.50
